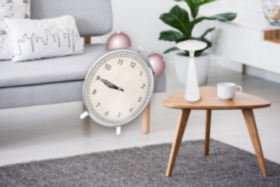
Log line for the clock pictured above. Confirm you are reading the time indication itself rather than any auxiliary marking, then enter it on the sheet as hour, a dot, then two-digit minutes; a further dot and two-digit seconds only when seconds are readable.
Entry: 8.45
